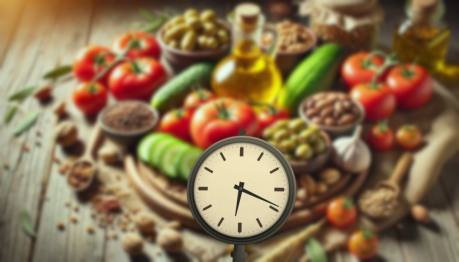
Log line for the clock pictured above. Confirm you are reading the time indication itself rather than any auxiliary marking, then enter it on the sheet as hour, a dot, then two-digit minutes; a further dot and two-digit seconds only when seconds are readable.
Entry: 6.19
